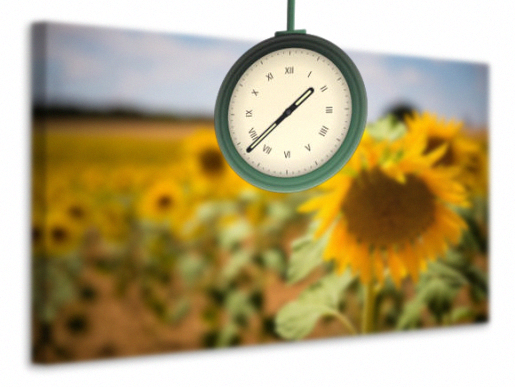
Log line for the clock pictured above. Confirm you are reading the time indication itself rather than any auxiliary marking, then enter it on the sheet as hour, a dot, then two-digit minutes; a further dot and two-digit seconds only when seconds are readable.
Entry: 1.38
